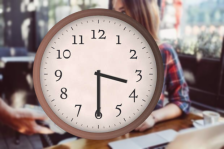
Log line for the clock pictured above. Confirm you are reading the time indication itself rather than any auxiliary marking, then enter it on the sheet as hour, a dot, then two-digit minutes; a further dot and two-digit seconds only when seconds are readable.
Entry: 3.30
